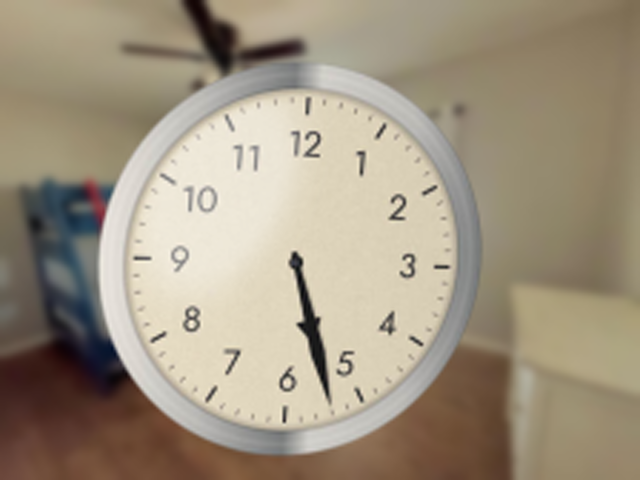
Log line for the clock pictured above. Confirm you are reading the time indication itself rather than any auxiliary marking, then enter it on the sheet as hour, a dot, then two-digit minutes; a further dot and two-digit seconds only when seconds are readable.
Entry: 5.27
